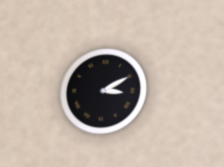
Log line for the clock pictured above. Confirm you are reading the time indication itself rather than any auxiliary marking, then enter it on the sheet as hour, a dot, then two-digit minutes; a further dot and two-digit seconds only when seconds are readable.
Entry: 3.10
